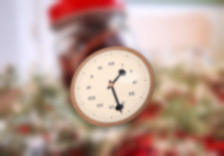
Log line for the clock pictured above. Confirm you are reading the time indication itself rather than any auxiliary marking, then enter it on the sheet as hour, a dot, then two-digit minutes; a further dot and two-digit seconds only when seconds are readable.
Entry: 1.27
